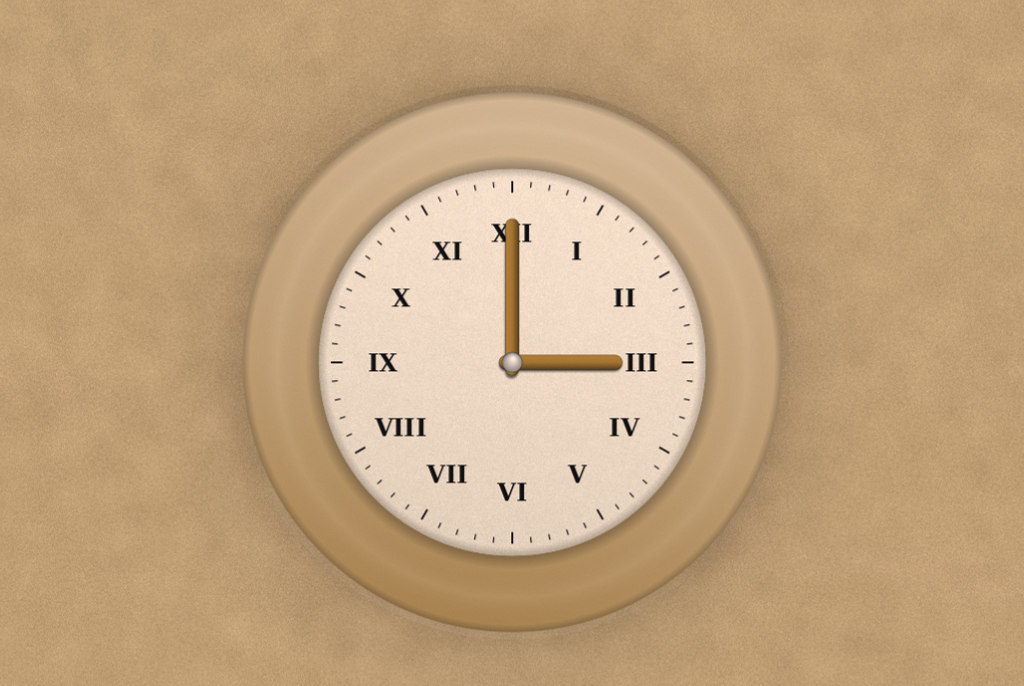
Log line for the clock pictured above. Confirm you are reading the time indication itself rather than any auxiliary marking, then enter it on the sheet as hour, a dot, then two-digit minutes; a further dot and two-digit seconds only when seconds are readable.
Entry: 3.00
